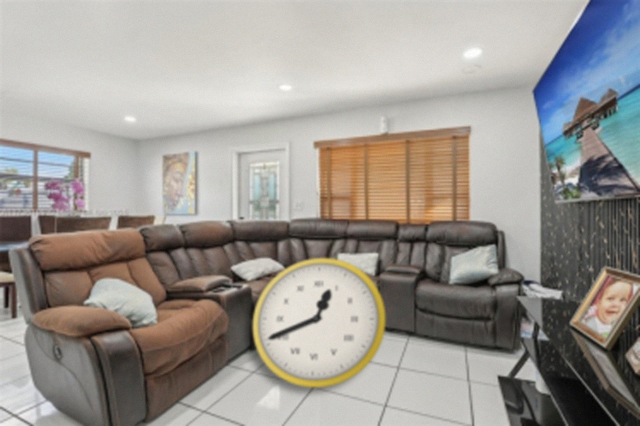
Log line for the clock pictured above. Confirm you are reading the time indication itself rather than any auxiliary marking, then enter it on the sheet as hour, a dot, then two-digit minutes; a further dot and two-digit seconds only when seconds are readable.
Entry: 12.41
